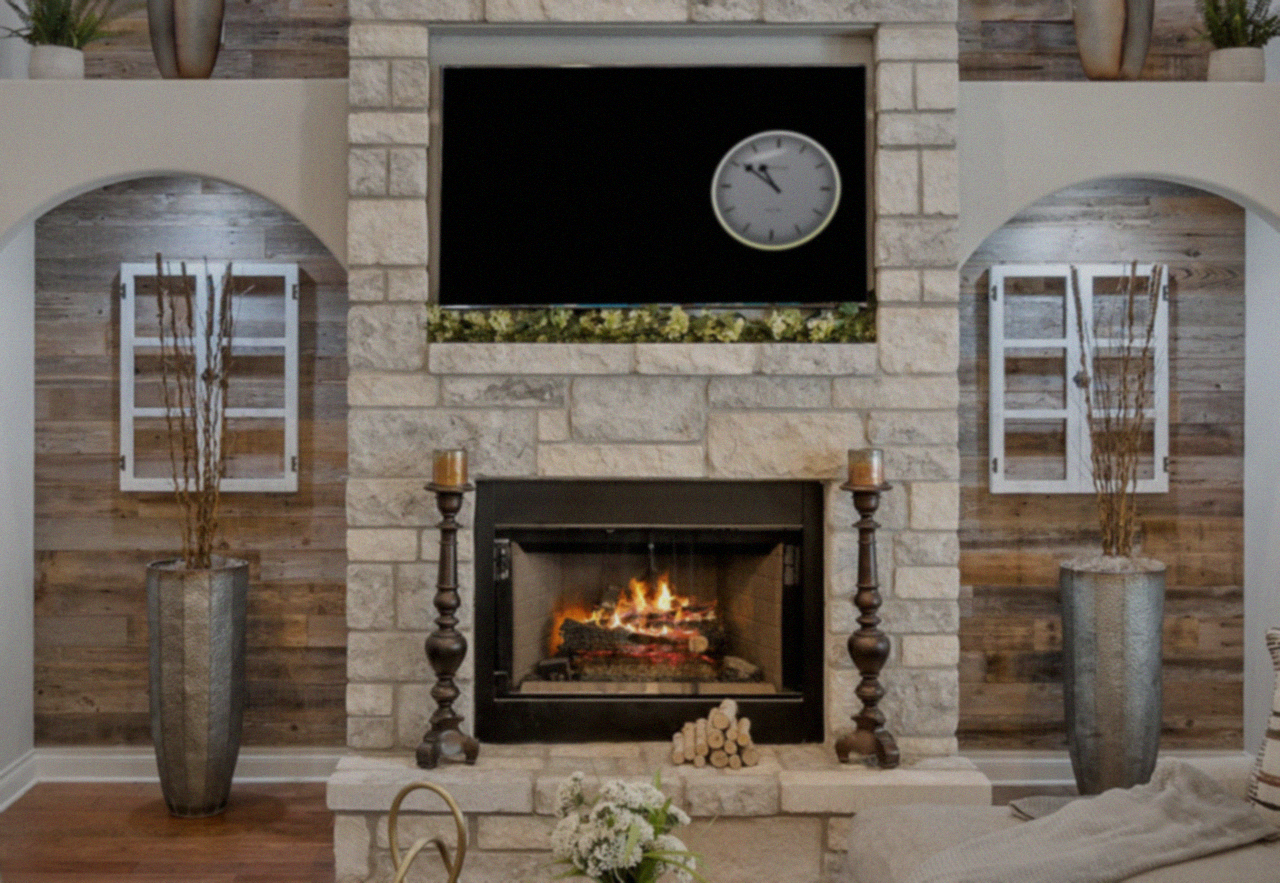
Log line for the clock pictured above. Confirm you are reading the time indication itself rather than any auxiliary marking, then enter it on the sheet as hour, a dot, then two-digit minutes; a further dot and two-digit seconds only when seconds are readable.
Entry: 10.51
